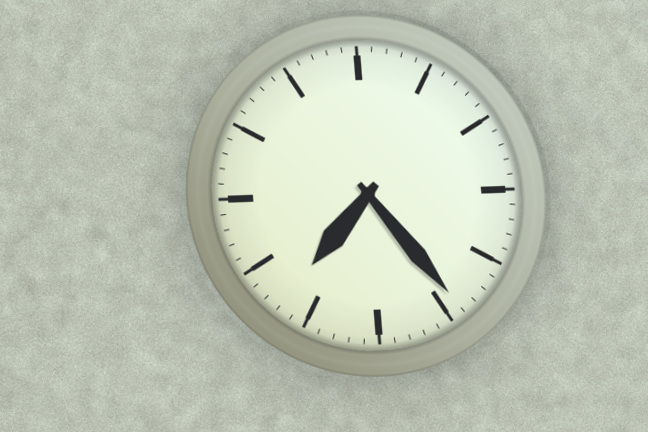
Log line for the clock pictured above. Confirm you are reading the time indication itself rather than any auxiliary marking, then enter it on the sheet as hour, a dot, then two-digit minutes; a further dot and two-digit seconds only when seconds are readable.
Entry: 7.24
